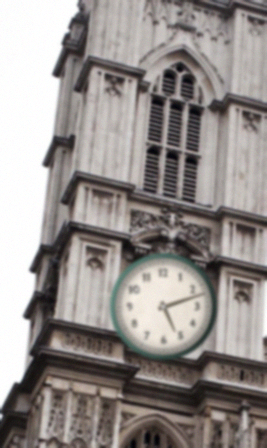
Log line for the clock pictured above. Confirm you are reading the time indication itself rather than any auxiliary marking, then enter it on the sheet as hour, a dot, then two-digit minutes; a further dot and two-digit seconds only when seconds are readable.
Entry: 5.12
